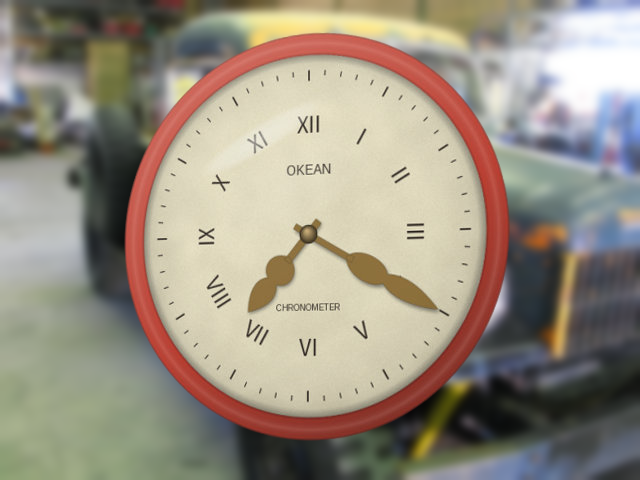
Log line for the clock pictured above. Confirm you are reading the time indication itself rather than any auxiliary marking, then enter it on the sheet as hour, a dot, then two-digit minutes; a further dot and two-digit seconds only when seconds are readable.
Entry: 7.20
